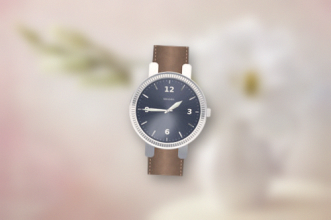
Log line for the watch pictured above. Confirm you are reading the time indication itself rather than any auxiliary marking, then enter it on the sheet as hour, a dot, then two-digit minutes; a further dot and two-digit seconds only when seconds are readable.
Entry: 1.45
